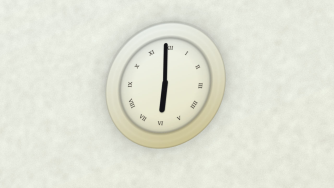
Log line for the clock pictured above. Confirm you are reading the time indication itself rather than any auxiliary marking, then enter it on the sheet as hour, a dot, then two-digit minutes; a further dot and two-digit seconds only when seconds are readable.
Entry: 5.59
